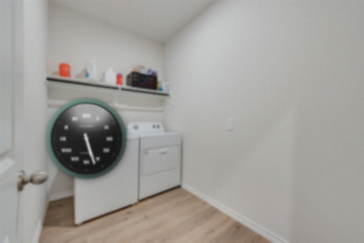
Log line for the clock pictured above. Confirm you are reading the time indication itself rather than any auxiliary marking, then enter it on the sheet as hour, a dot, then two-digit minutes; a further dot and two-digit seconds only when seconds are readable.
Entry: 5.27
